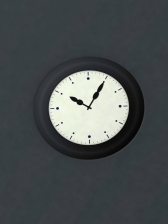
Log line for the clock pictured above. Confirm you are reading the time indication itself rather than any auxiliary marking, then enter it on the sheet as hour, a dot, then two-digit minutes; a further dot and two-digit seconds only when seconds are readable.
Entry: 10.05
